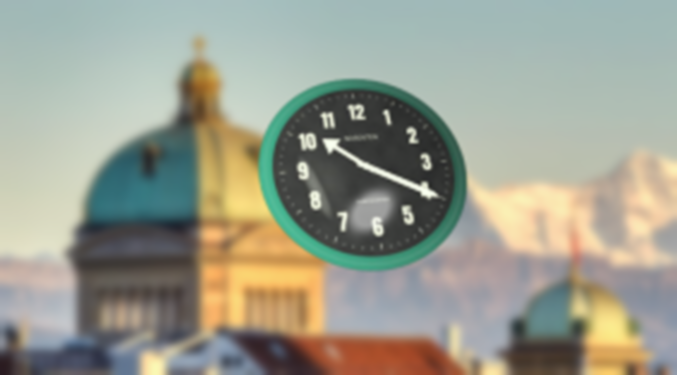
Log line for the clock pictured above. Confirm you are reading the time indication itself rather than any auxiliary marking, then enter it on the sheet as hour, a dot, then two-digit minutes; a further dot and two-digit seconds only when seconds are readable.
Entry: 10.20
